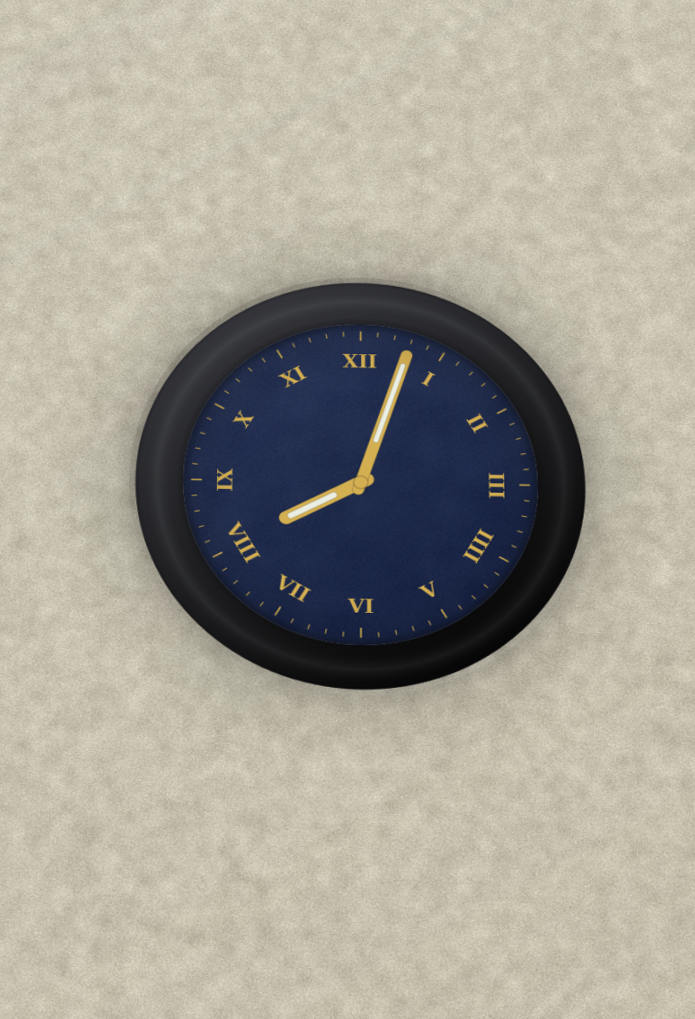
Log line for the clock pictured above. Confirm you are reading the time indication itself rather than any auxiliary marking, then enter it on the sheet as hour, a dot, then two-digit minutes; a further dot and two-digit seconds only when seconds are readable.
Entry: 8.03
